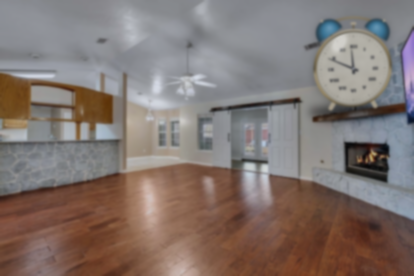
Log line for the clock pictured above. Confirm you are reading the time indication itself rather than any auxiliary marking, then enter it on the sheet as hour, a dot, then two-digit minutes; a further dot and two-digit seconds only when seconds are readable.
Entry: 11.49
